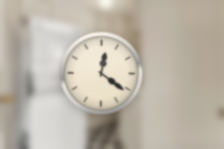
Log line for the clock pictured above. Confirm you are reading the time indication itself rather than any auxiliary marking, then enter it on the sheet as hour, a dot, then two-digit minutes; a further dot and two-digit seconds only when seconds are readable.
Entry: 12.21
